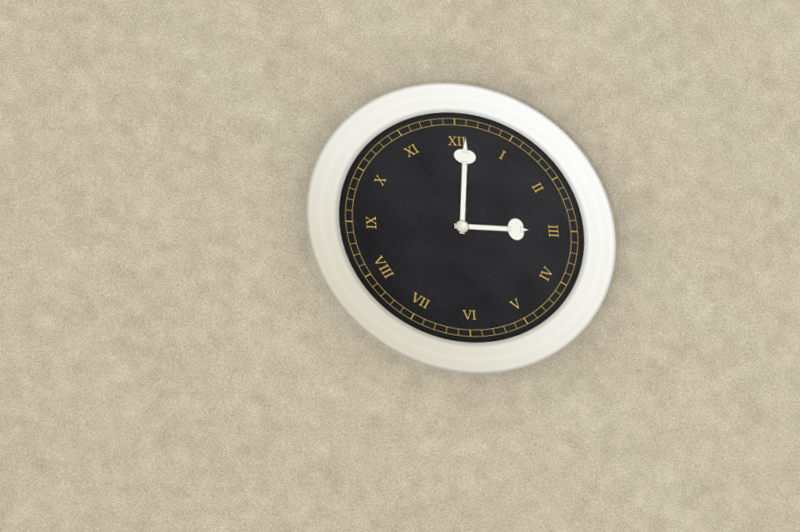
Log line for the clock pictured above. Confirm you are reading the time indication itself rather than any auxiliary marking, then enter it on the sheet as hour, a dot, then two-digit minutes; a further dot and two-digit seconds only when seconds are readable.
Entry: 3.01
